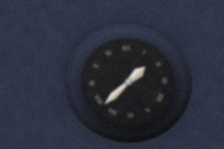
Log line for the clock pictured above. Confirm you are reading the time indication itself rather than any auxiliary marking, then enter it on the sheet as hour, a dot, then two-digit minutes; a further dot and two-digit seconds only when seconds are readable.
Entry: 1.38
